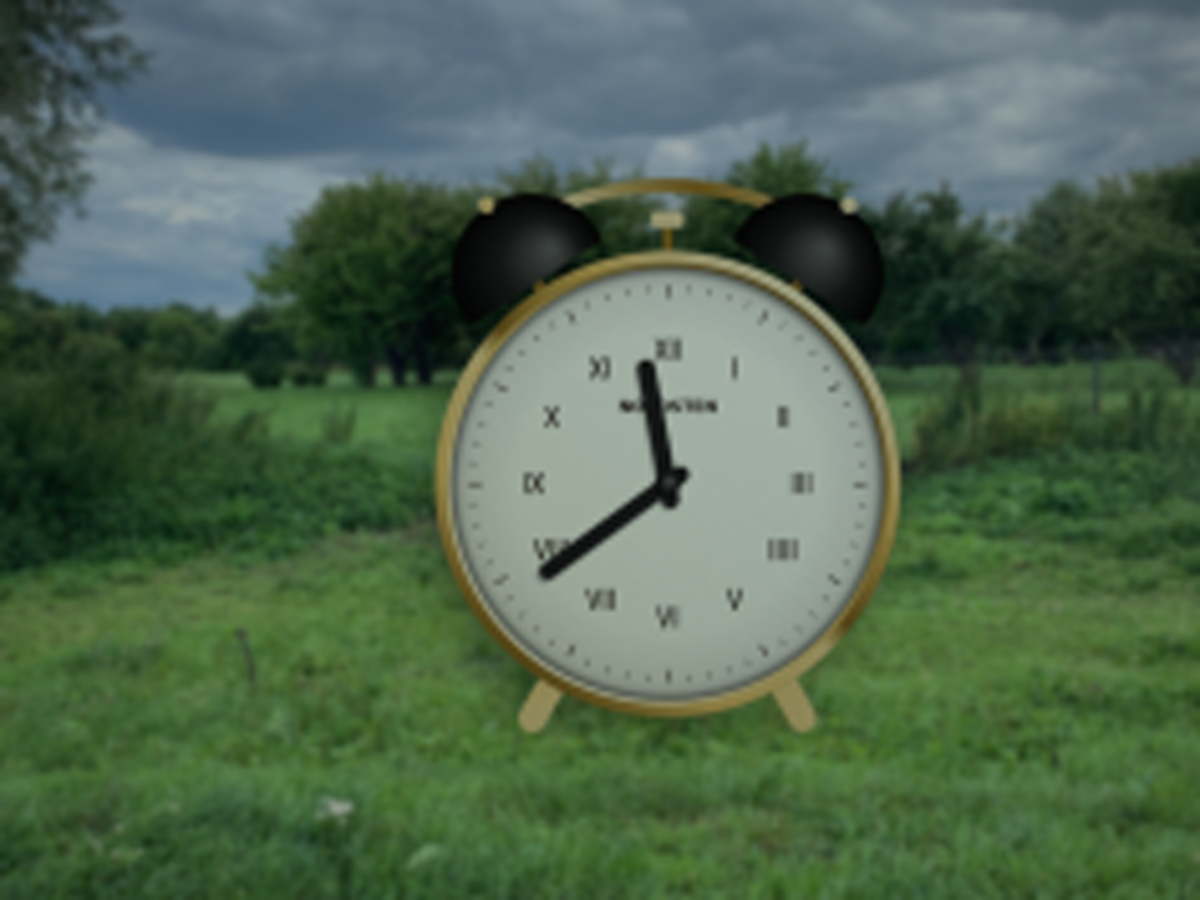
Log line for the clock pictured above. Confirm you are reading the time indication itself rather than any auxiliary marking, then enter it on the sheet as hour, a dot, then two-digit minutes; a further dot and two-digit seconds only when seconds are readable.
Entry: 11.39
